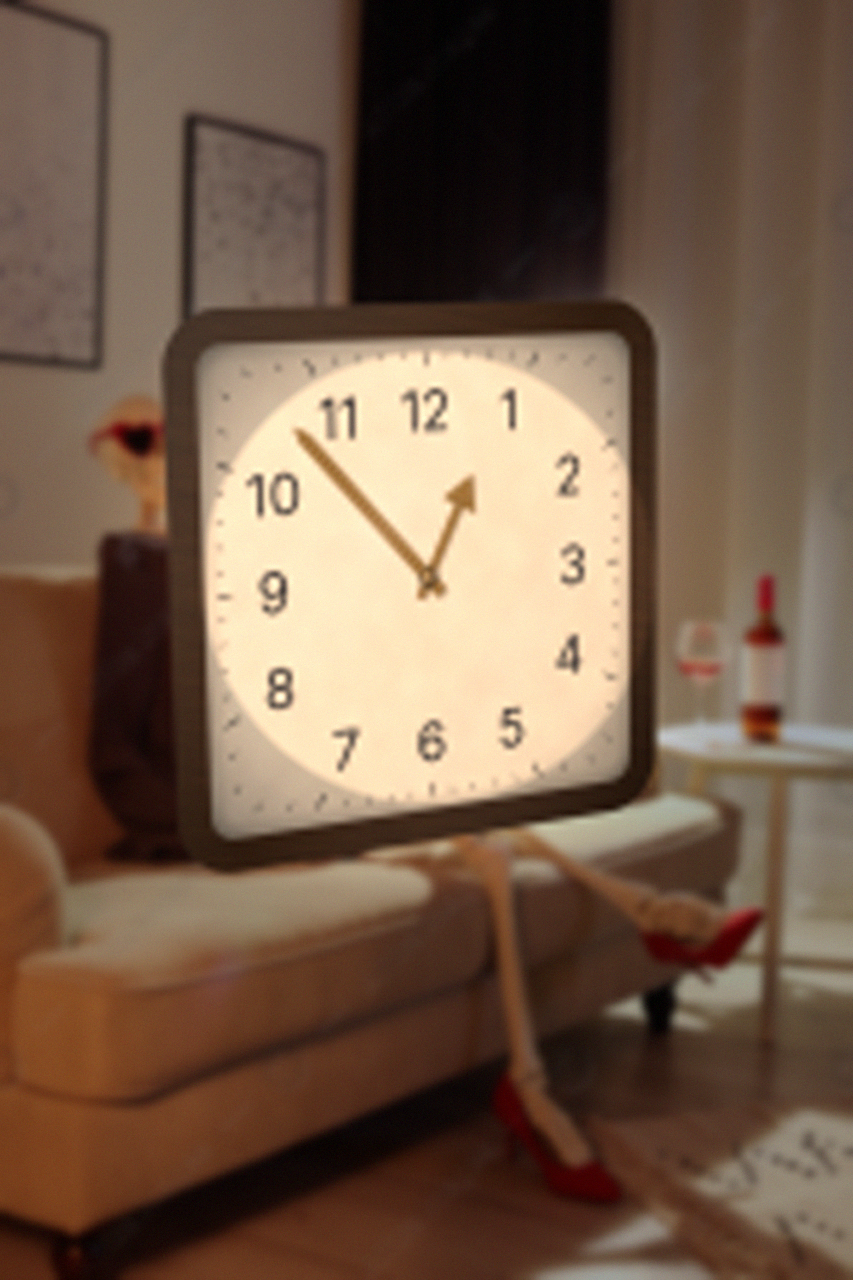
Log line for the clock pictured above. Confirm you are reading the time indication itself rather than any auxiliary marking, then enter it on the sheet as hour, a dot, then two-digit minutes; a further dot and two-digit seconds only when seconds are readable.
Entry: 12.53
